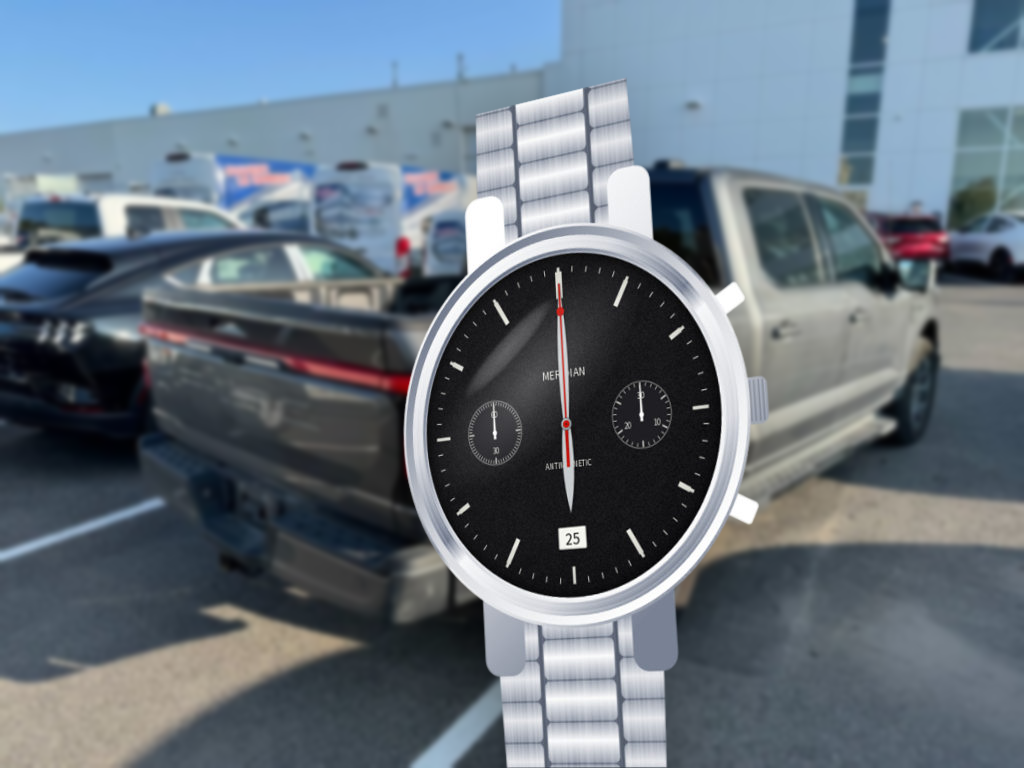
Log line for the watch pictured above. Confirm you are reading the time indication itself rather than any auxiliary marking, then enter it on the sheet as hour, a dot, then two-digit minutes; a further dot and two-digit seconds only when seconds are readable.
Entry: 6.00
